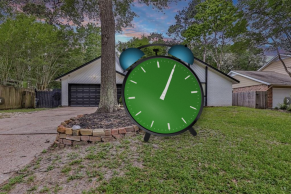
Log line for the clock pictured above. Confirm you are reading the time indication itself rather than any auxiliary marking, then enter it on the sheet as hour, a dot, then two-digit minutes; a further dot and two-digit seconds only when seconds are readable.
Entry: 1.05
